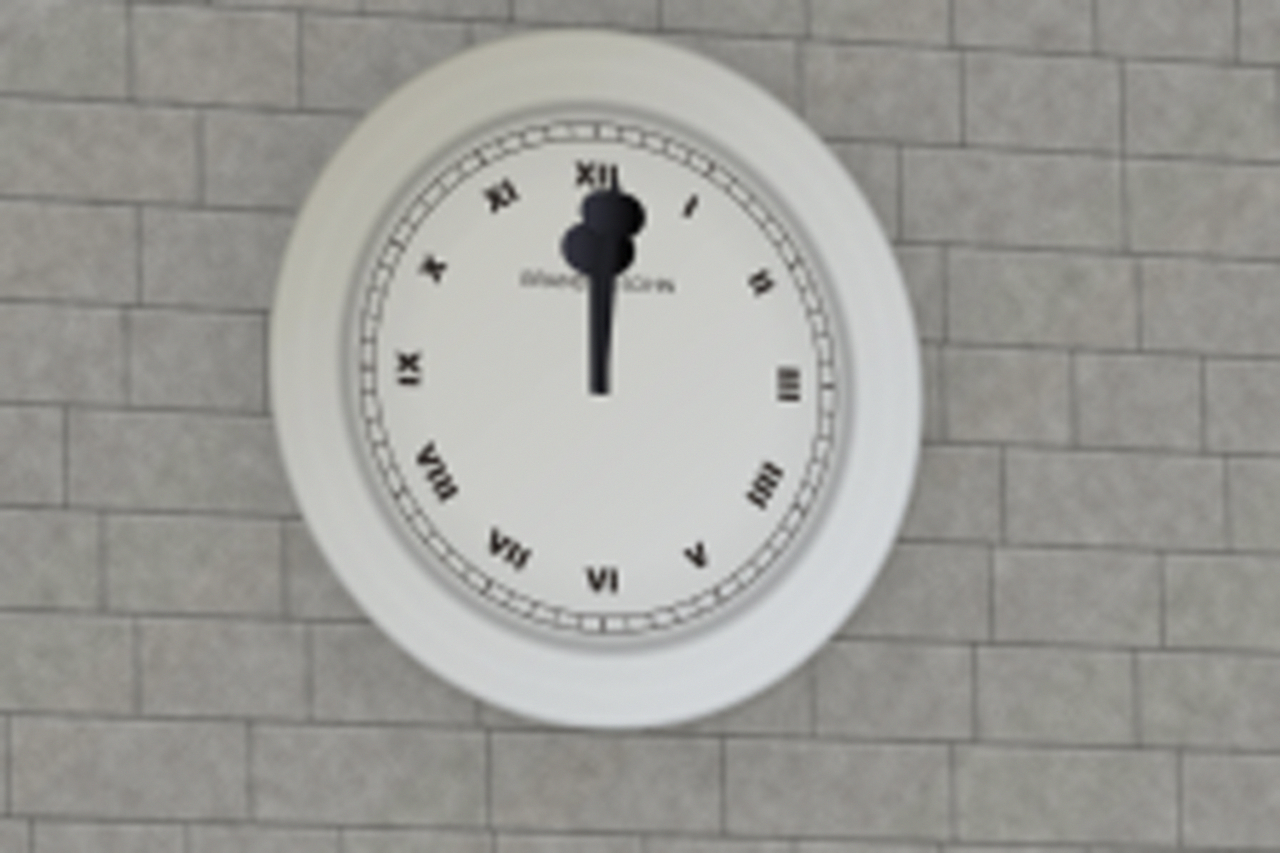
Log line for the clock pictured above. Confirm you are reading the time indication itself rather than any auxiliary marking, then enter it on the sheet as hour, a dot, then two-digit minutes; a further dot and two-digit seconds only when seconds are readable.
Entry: 12.01
